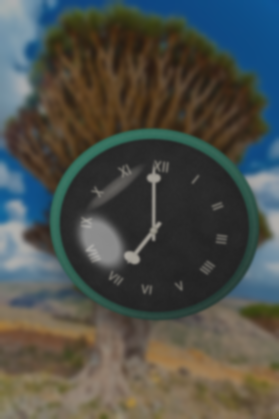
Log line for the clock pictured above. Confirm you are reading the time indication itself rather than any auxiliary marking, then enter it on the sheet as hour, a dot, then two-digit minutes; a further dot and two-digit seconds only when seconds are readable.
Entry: 6.59
